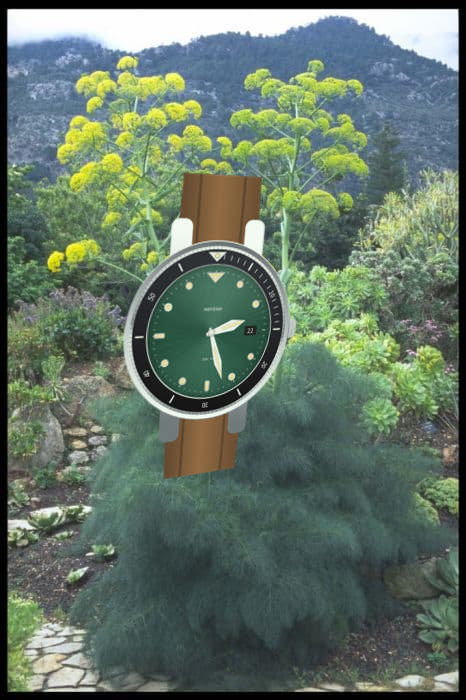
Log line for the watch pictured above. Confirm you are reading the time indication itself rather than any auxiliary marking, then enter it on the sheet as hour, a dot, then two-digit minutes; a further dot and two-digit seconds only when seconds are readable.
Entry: 2.27
